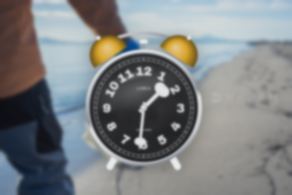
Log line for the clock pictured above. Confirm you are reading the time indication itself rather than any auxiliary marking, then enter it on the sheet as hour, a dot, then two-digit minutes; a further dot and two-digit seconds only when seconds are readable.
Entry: 1.31
